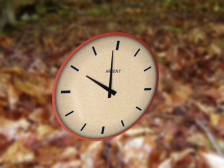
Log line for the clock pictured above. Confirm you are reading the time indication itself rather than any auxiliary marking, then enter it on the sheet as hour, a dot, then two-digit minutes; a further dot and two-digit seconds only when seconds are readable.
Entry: 9.59
